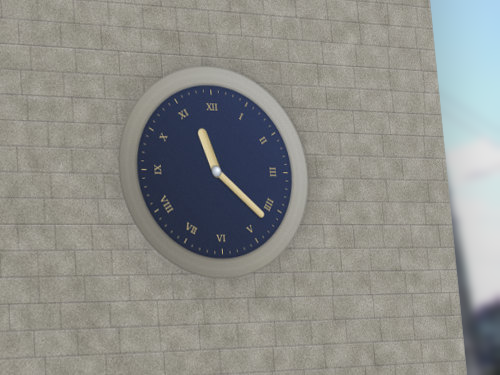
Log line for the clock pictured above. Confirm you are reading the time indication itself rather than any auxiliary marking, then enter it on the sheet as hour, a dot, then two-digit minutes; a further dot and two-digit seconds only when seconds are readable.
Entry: 11.22
